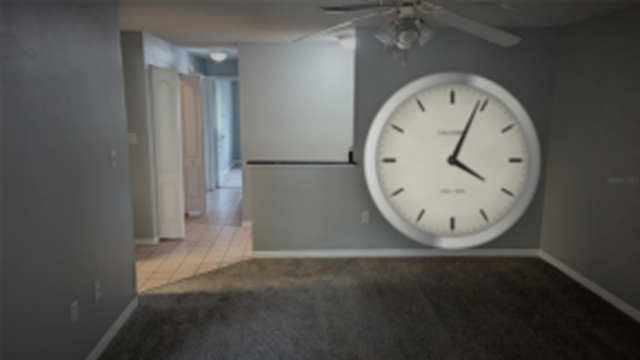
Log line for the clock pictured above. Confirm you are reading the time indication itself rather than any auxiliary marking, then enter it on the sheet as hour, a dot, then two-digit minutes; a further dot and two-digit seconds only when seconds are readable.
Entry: 4.04
